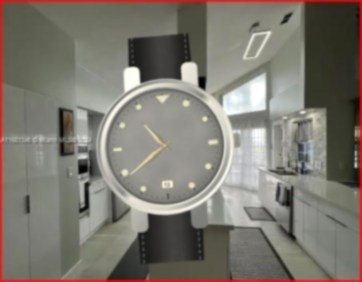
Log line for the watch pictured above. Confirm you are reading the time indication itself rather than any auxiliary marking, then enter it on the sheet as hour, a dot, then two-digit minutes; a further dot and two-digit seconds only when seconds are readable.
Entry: 10.39
